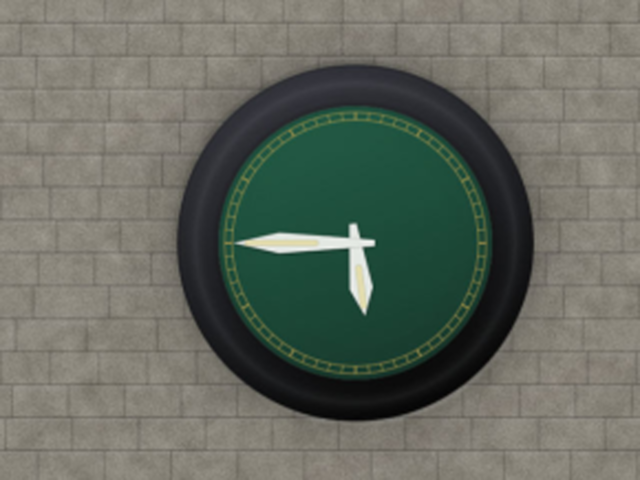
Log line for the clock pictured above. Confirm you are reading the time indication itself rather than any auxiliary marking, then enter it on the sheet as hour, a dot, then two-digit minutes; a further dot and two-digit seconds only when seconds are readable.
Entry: 5.45
